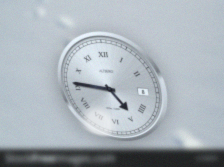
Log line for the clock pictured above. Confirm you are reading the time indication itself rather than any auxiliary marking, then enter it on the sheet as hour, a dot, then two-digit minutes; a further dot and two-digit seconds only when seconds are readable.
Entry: 4.46
